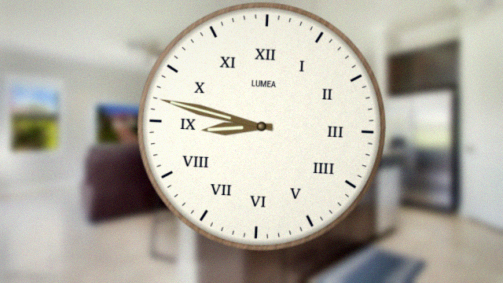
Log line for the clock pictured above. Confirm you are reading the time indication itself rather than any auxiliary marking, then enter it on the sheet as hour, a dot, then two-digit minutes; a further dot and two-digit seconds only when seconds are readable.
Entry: 8.47
